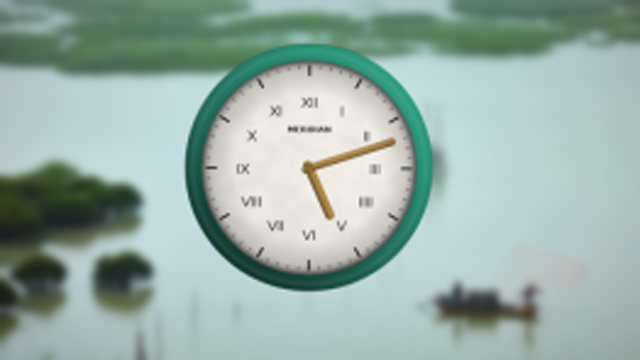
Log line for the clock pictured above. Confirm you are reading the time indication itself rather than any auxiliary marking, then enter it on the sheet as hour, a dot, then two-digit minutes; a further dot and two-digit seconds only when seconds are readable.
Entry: 5.12
